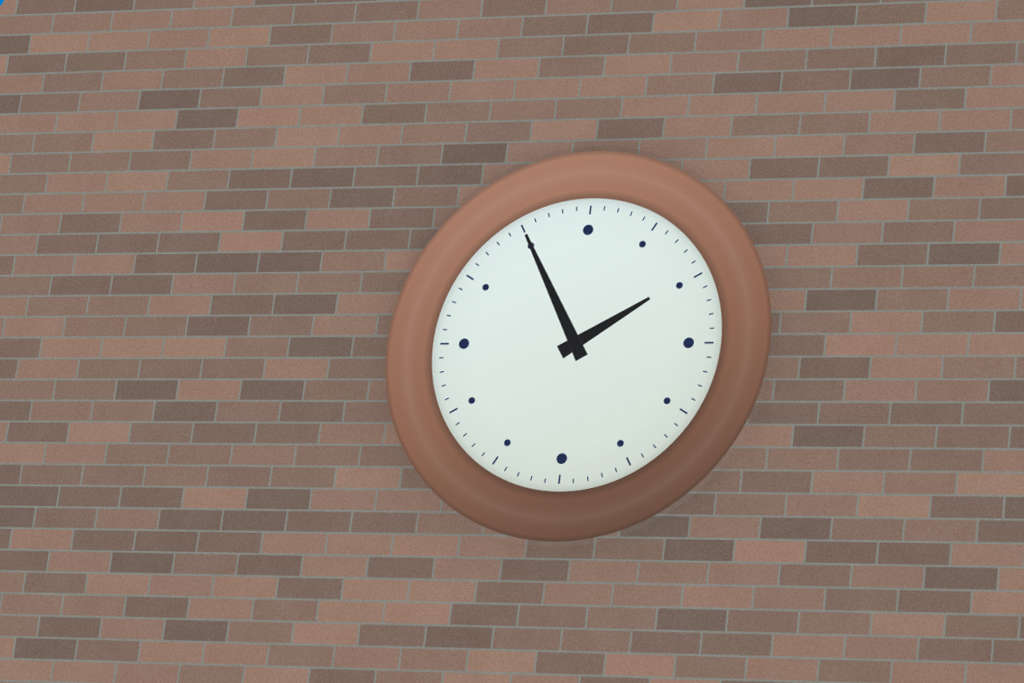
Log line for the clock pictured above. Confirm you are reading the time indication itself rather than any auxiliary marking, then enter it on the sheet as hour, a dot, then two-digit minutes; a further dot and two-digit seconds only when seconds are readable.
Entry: 1.55
